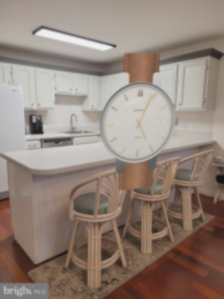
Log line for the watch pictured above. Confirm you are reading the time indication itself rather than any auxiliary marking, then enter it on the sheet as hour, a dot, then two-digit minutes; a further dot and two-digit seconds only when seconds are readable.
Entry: 5.04
